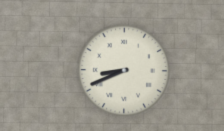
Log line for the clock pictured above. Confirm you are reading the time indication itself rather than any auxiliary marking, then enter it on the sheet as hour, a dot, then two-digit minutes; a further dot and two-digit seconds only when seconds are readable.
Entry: 8.41
